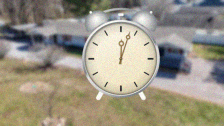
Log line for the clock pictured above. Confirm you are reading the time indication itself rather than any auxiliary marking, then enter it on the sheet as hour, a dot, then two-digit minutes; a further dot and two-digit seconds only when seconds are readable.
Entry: 12.03
